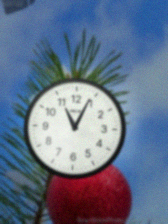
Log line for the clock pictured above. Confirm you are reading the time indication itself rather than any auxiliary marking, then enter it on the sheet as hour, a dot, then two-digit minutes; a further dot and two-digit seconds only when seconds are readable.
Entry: 11.04
